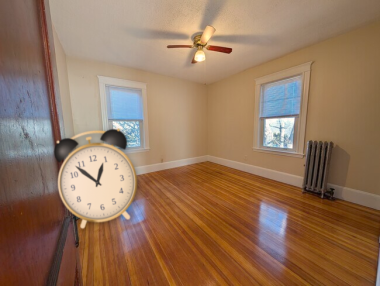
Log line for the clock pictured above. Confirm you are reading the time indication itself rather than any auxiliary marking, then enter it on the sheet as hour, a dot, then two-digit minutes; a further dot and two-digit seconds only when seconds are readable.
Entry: 12.53
